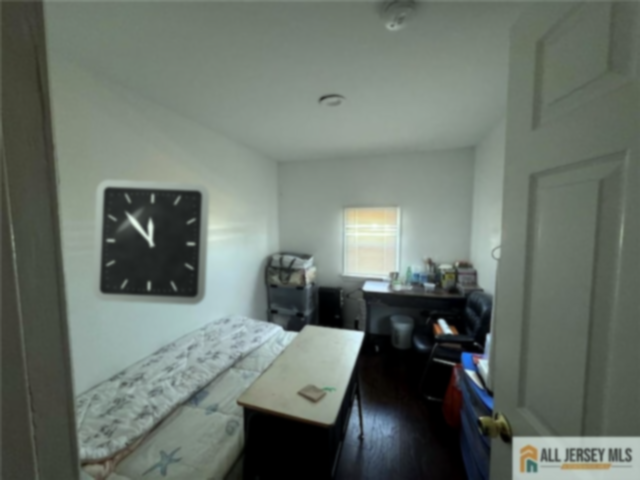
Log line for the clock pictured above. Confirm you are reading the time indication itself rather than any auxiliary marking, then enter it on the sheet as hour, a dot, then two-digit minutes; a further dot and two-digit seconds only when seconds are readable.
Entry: 11.53
